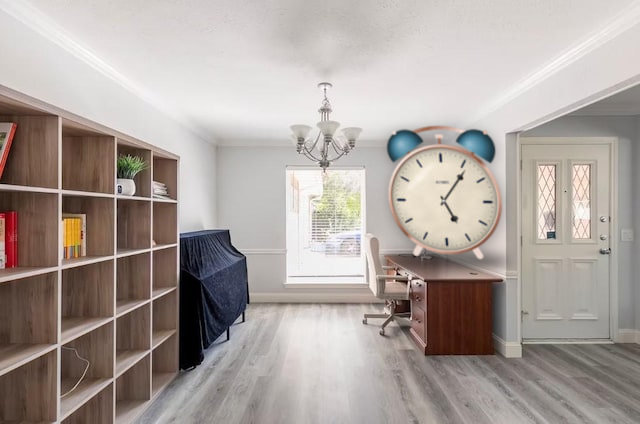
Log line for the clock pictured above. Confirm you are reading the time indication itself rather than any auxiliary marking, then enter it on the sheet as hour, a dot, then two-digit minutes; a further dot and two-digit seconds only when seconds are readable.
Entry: 5.06
